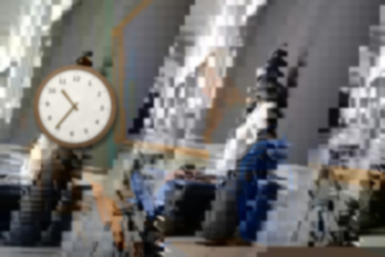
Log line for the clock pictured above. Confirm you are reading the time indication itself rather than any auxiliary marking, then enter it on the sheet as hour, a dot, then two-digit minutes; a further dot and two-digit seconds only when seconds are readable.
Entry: 10.36
